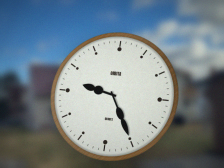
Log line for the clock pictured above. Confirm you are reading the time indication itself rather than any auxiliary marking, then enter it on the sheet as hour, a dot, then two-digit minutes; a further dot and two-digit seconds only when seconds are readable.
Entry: 9.25
